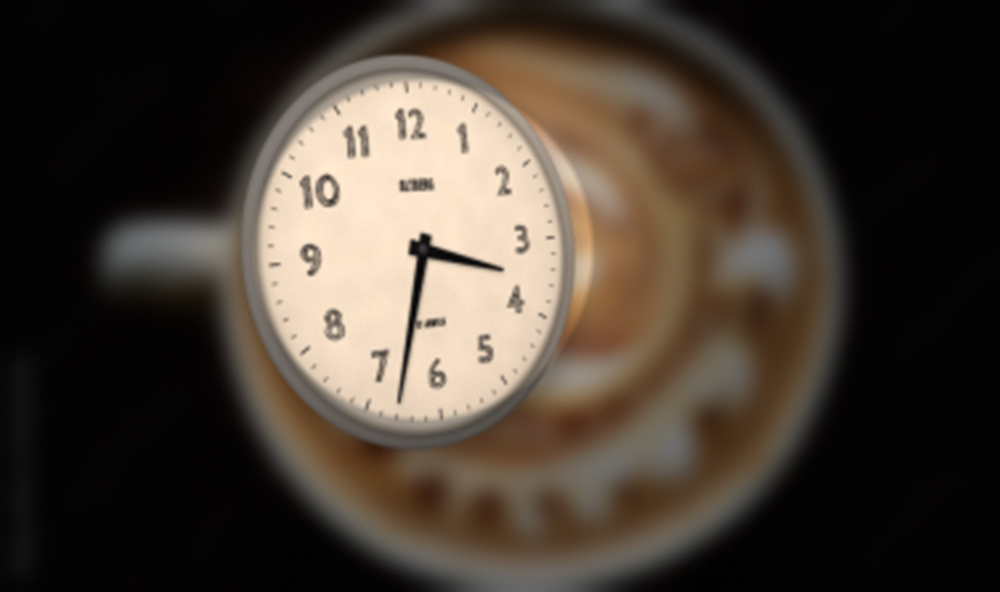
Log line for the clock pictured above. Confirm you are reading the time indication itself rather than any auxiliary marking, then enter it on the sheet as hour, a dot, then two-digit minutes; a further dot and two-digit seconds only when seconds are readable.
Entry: 3.33
